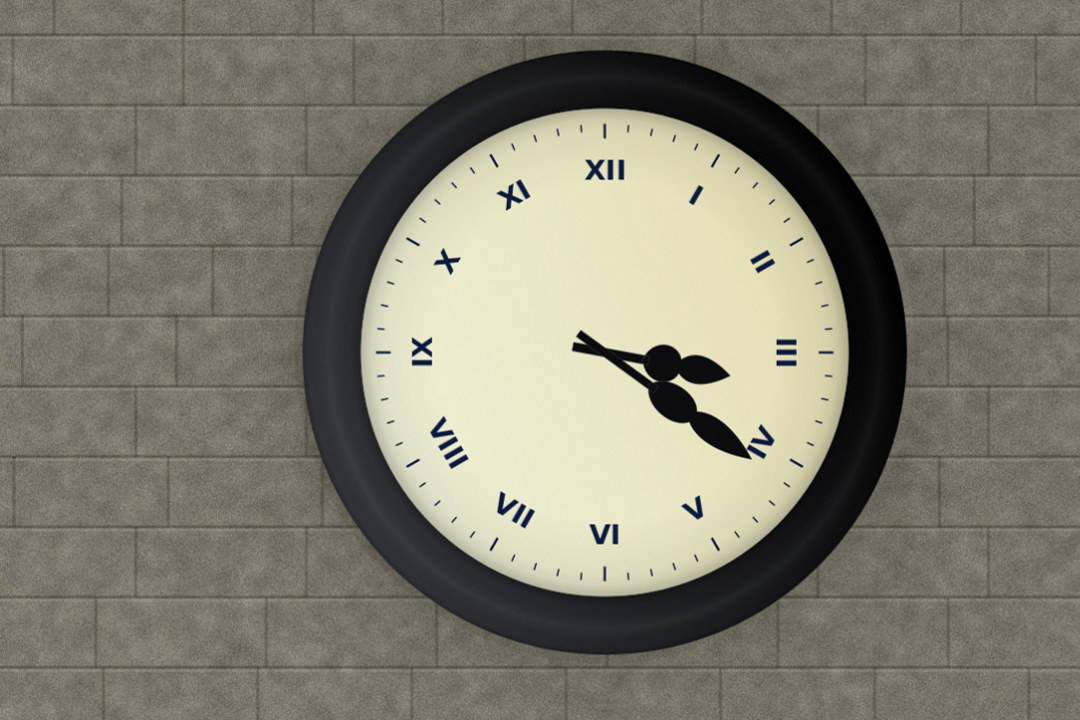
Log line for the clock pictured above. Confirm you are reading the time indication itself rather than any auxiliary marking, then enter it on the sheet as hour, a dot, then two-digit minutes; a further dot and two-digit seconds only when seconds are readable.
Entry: 3.21
